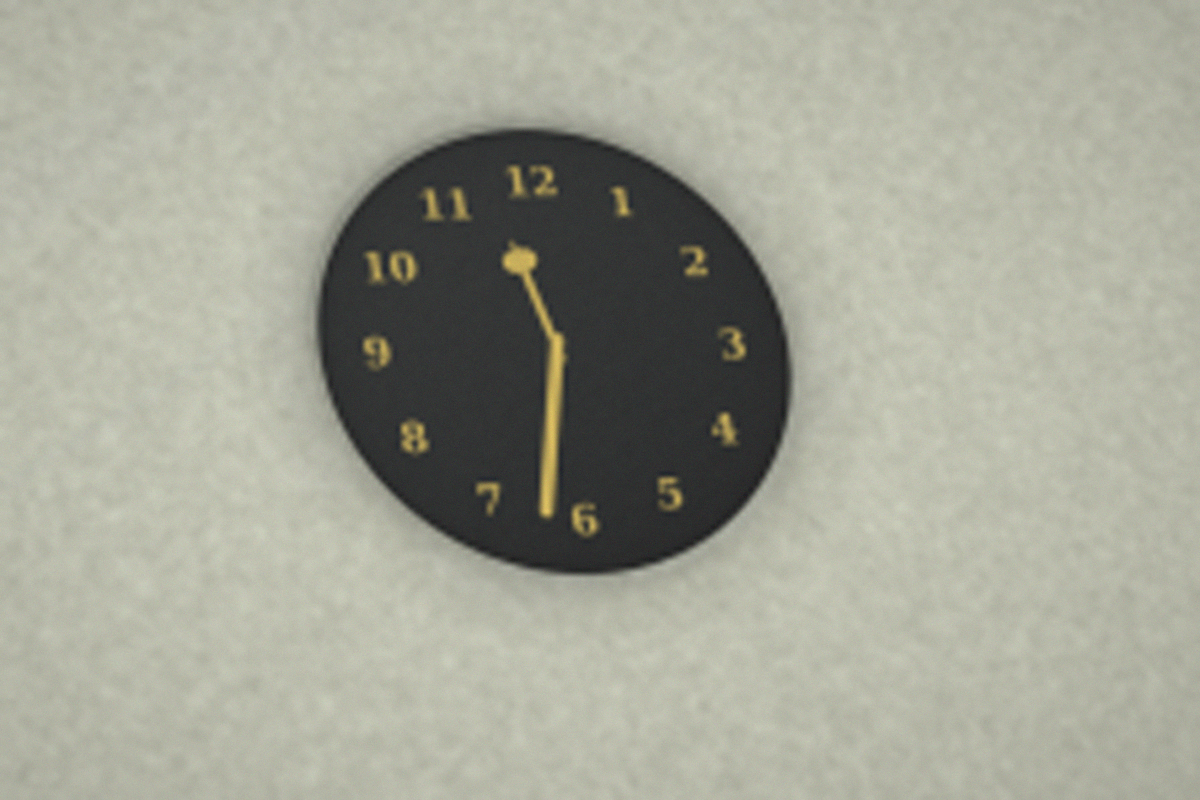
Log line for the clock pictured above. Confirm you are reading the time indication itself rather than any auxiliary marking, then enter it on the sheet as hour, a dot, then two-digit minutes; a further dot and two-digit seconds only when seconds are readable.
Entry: 11.32
